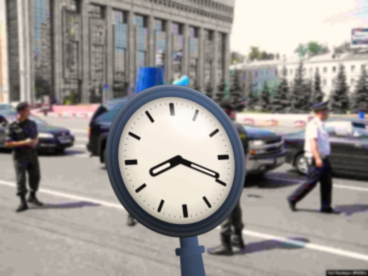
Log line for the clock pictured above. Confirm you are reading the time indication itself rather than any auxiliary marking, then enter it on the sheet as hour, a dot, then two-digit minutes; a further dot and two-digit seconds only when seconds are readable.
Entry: 8.19
